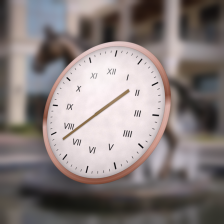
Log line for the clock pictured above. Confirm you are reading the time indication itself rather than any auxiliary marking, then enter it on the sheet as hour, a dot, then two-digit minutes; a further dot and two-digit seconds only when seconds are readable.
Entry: 1.38
